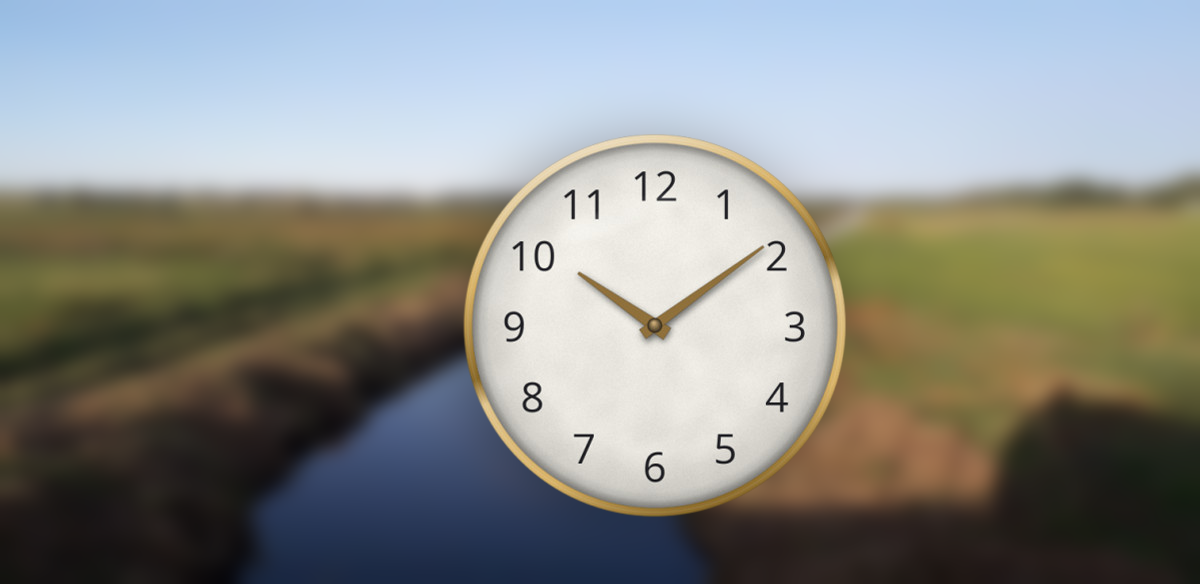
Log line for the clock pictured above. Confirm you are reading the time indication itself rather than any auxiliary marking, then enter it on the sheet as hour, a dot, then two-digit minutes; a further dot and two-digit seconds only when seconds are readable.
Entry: 10.09
